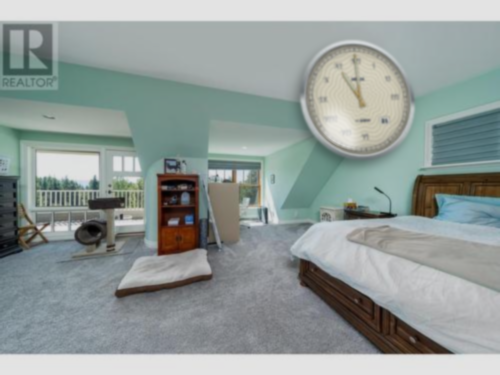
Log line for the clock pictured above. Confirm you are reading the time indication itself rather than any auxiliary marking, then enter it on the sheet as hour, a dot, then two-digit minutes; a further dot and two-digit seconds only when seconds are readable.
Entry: 11.00
